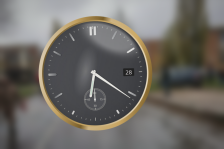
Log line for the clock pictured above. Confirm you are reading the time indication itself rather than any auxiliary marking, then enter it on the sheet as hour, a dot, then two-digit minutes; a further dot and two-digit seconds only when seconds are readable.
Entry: 6.21
